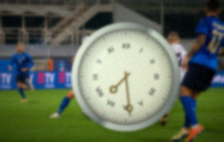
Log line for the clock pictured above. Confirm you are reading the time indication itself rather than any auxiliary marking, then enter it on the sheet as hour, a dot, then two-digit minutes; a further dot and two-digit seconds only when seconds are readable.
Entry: 7.29
